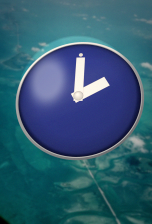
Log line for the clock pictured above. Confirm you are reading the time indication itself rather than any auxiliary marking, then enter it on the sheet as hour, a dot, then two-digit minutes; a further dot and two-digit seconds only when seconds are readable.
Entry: 2.00
